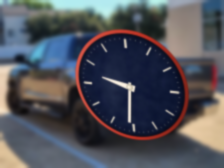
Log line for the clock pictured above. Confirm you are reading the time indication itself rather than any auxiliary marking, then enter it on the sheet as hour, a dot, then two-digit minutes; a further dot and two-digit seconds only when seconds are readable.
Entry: 9.31
